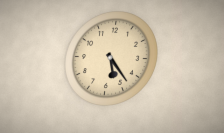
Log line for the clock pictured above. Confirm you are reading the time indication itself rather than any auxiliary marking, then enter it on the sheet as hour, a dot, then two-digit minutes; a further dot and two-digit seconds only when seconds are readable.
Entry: 5.23
